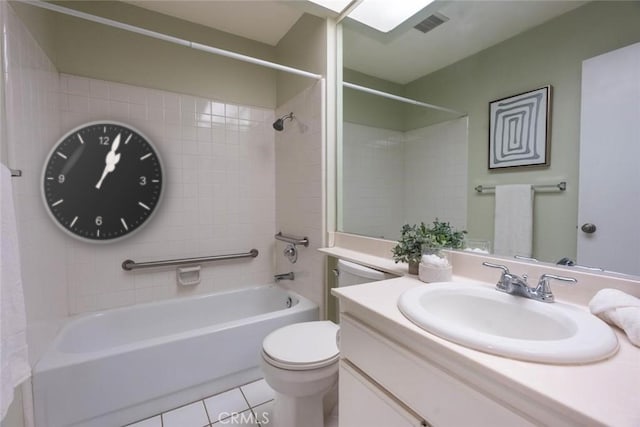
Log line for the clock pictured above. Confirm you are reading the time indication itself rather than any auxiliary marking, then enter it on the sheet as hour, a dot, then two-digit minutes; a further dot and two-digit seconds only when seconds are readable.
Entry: 1.03
